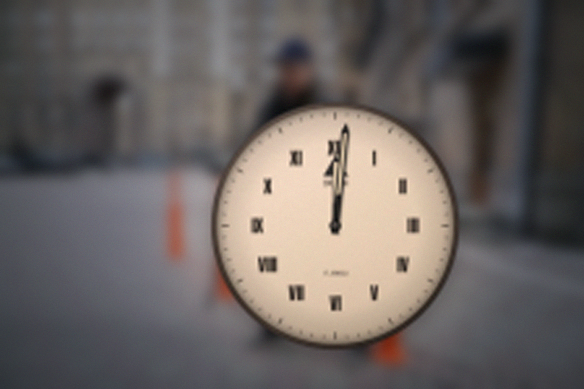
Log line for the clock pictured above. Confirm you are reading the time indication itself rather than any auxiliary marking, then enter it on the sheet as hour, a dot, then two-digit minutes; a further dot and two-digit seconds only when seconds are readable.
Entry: 12.01
